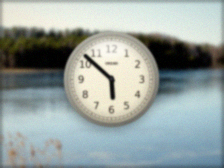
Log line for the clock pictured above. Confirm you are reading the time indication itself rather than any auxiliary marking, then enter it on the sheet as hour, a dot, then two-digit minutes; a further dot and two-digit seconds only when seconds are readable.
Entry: 5.52
